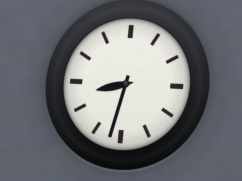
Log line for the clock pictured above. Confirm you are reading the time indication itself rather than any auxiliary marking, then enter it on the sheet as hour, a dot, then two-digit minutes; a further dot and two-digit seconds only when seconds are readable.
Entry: 8.32
